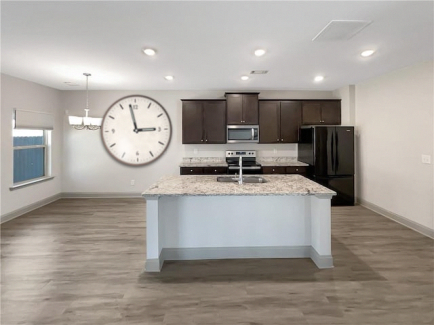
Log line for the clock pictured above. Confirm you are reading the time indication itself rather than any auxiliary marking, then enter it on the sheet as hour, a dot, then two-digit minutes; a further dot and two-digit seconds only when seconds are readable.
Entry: 2.58
